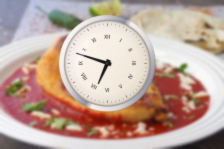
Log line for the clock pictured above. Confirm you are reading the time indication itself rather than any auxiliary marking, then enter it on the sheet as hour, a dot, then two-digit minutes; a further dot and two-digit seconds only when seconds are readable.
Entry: 6.48
